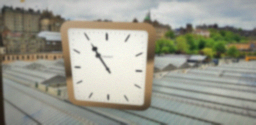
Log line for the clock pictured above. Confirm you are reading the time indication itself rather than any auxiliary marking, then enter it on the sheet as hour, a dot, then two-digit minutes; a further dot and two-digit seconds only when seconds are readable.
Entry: 10.55
